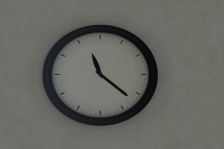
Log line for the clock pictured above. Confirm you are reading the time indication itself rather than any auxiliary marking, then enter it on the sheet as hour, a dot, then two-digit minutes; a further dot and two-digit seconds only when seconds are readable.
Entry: 11.22
